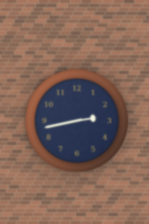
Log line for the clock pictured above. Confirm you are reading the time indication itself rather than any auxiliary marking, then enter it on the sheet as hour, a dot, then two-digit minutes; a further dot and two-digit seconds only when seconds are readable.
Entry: 2.43
